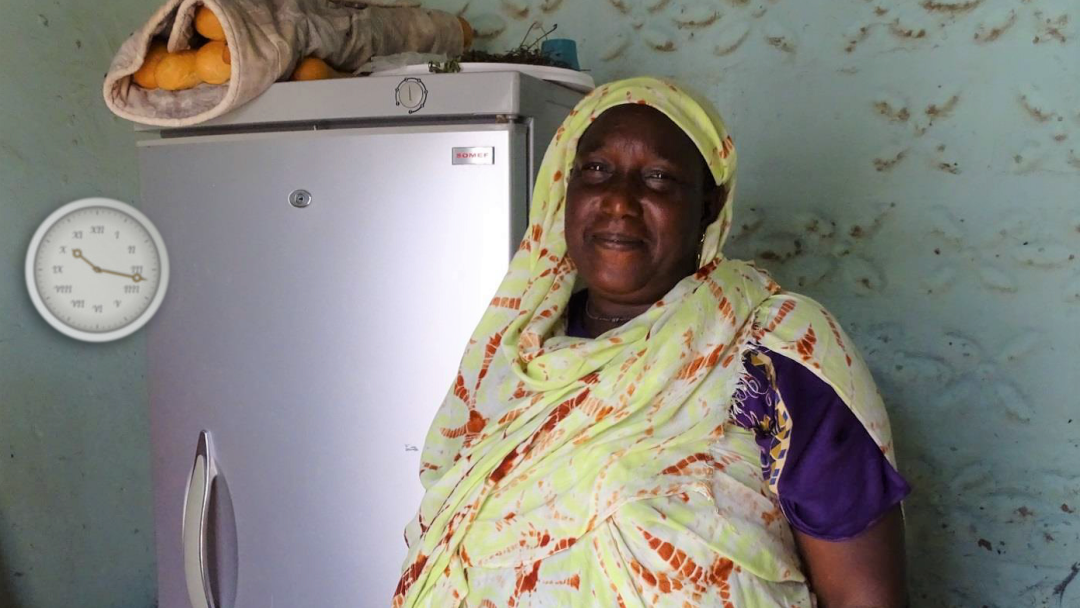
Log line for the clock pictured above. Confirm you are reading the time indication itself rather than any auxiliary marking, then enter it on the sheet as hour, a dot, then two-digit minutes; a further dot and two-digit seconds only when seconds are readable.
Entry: 10.17
